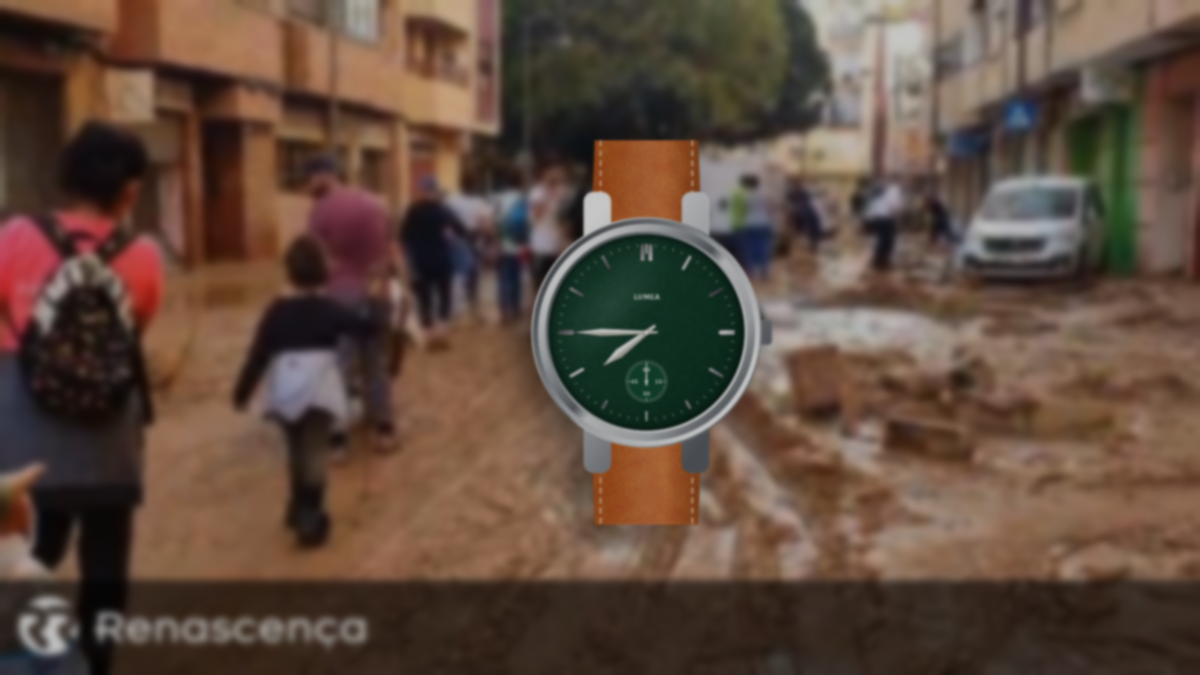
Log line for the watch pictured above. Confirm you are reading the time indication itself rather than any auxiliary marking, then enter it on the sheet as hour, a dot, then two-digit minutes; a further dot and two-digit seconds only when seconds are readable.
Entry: 7.45
